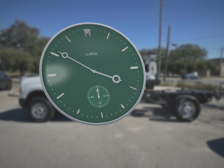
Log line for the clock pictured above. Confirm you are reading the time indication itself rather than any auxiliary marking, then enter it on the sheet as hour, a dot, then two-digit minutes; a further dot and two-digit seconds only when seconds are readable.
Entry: 3.51
